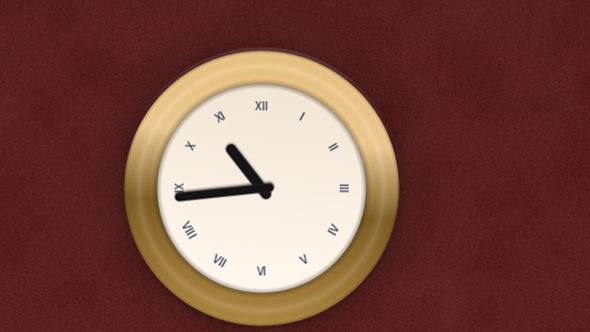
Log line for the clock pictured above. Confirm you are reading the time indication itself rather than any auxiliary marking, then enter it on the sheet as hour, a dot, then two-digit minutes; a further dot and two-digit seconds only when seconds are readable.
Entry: 10.44
